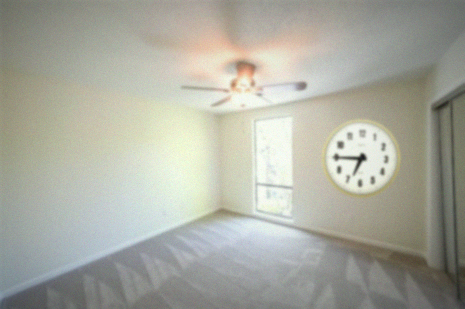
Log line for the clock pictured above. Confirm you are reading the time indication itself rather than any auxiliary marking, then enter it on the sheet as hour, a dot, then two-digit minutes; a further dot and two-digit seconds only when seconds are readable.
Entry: 6.45
